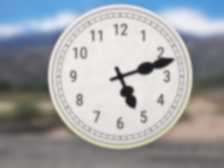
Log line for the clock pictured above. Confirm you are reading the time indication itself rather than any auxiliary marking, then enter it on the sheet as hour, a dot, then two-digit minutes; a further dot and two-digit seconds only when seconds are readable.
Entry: 5.12
